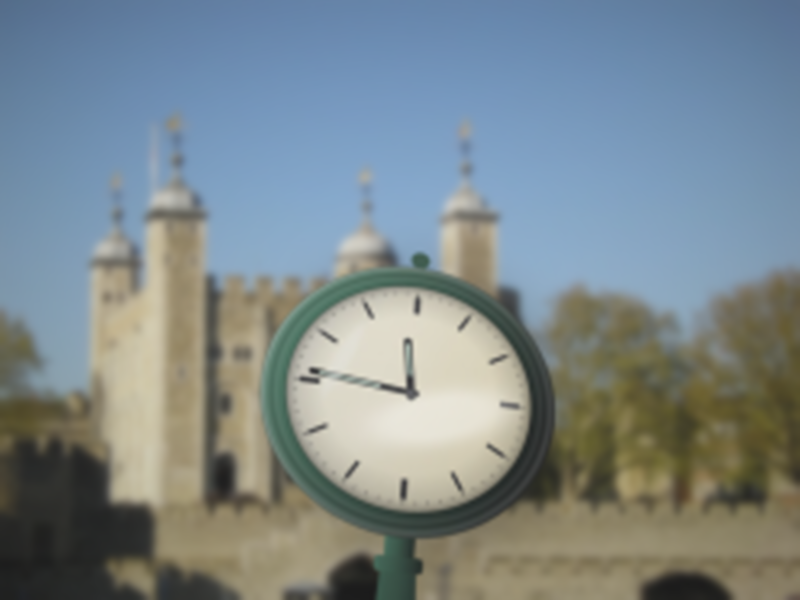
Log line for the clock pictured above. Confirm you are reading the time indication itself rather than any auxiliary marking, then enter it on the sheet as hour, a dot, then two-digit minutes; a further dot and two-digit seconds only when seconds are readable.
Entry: 11.46
